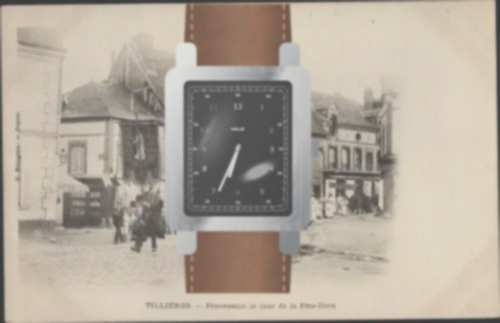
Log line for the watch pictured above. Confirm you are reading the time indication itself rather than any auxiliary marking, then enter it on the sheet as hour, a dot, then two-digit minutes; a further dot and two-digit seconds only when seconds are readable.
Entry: 6.34
